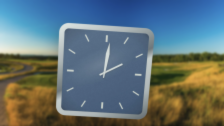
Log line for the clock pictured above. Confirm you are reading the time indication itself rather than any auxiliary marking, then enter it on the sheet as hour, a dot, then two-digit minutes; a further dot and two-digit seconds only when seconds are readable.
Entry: 2.01
